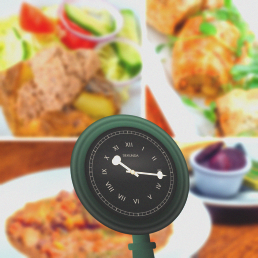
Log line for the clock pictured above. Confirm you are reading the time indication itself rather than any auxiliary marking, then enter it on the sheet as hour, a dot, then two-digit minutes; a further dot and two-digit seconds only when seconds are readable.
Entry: 10.16
